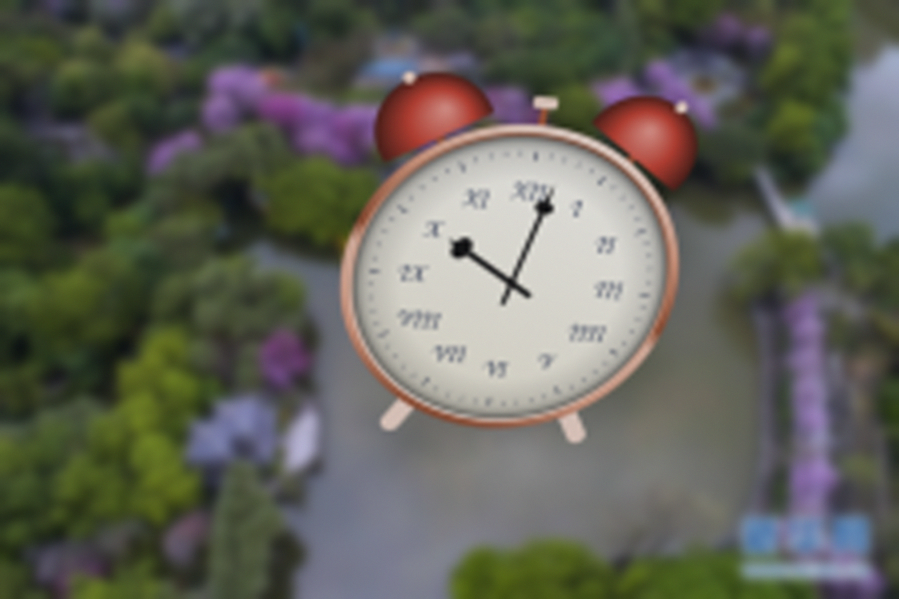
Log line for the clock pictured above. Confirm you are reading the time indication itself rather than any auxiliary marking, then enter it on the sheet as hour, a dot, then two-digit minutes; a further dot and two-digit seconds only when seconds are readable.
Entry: 10.02
